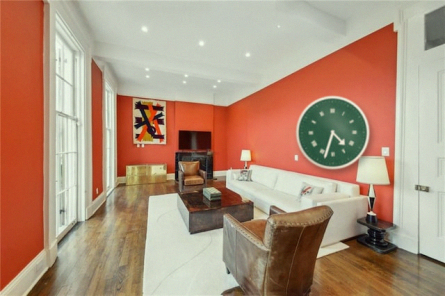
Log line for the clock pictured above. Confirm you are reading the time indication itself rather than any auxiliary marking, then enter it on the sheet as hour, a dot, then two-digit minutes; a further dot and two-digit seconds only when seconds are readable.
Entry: 4.33
